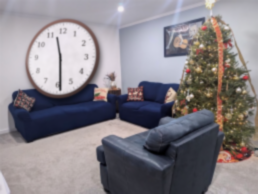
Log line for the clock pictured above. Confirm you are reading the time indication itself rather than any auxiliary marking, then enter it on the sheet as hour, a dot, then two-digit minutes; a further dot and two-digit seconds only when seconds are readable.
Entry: 11.29
